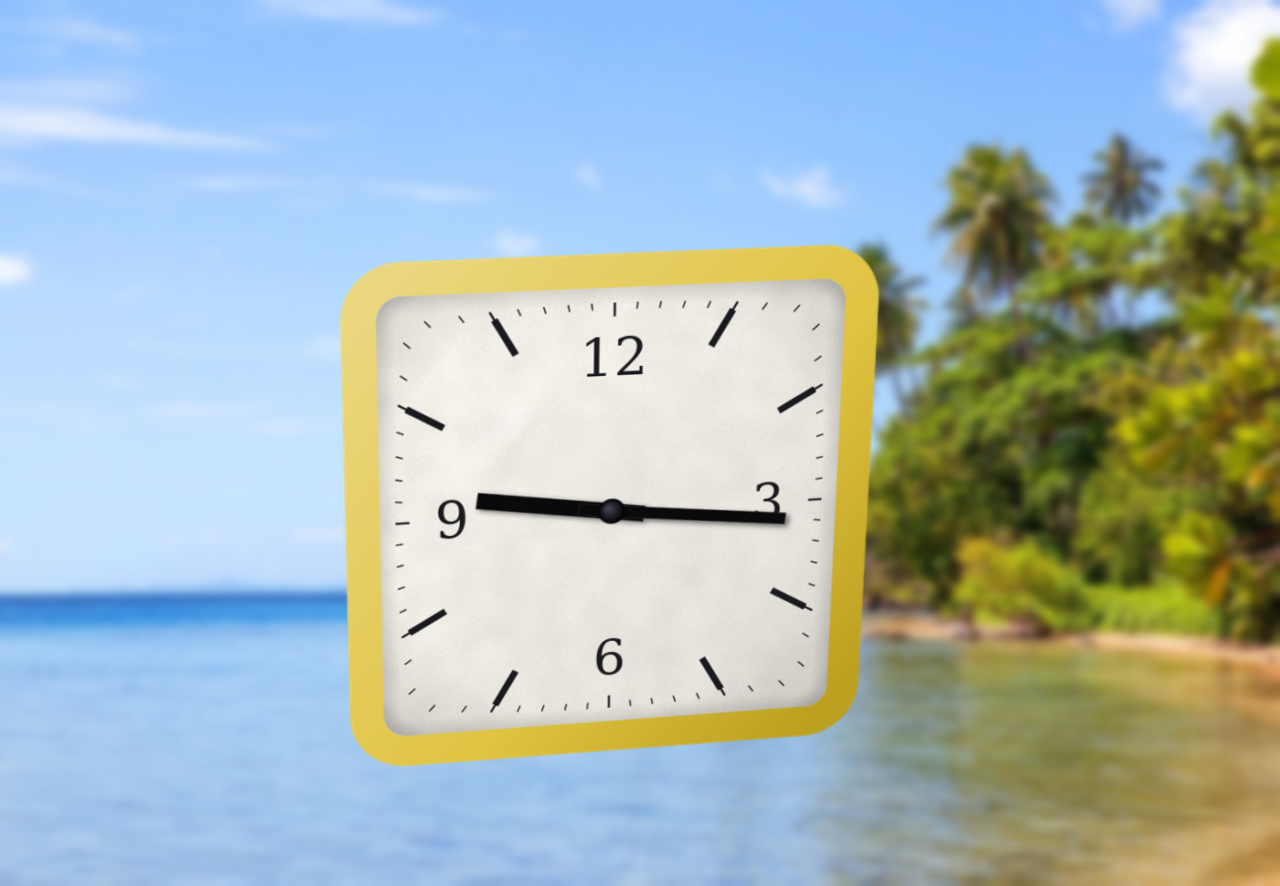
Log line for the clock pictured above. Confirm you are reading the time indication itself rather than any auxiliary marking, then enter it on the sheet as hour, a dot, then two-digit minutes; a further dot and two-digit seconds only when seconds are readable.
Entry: 9.16
